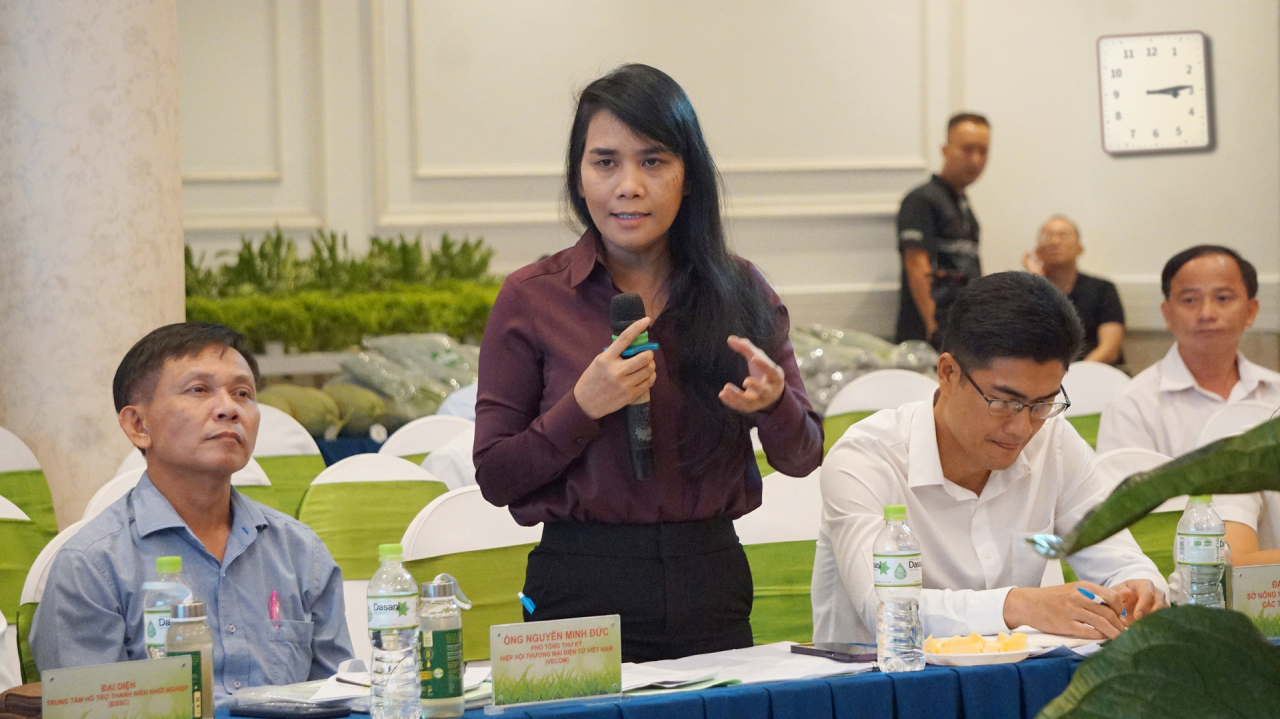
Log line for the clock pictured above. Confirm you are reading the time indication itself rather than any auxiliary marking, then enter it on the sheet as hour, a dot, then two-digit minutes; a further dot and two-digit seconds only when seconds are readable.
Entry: 3.14
